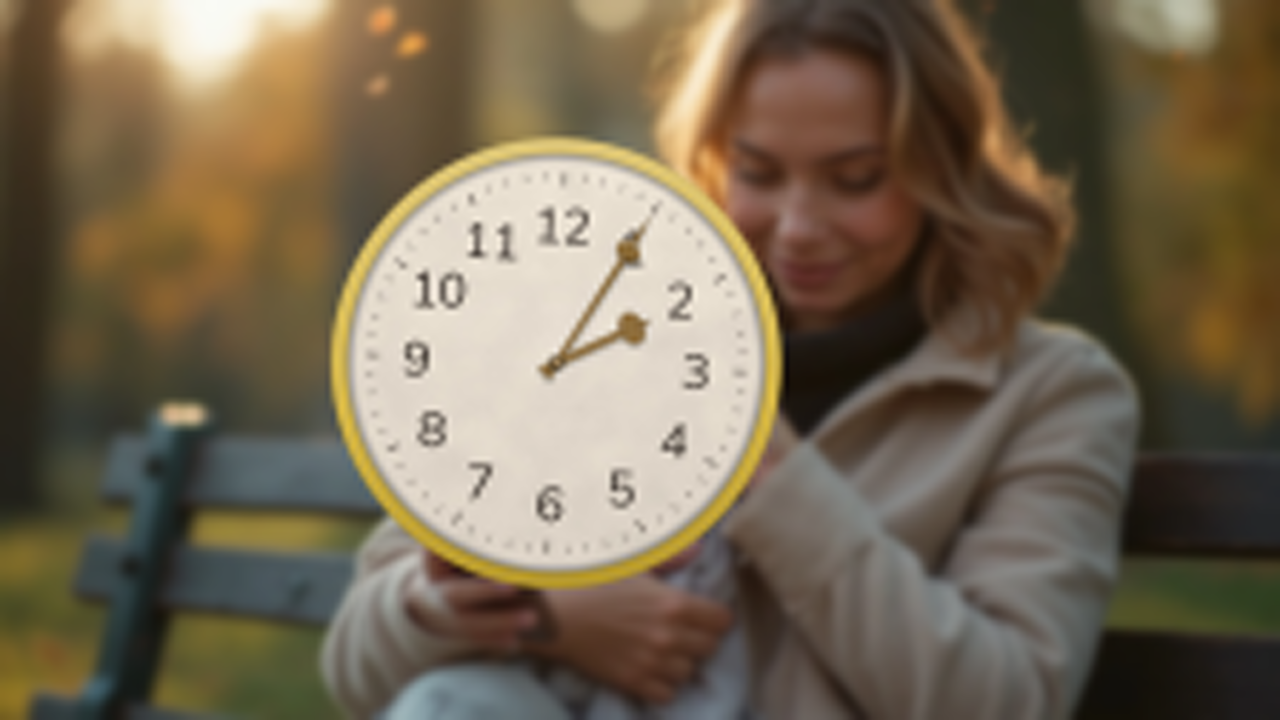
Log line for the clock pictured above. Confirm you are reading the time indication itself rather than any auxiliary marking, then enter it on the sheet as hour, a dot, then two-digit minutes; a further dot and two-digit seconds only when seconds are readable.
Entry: 2.05
